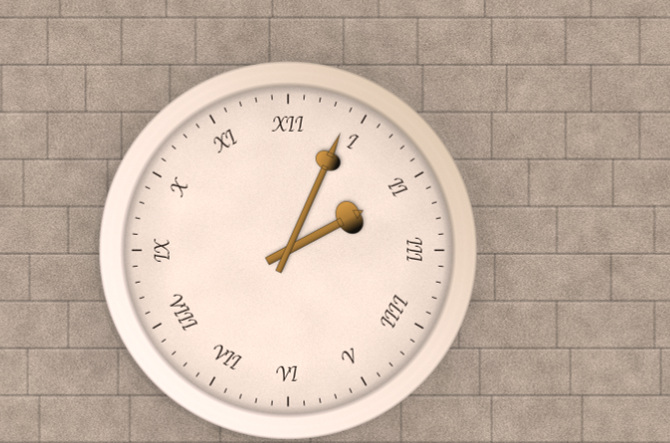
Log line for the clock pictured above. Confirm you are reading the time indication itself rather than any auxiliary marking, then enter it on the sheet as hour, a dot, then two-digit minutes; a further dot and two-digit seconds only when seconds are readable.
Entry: 2.04
